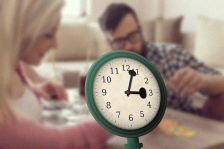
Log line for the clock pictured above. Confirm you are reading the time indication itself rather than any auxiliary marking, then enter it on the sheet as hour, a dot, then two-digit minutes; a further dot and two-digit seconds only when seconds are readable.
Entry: 3.03
